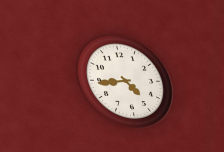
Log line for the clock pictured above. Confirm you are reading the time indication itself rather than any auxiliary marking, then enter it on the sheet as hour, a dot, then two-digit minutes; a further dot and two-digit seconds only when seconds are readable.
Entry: 4.44
